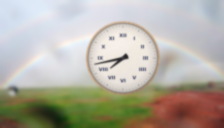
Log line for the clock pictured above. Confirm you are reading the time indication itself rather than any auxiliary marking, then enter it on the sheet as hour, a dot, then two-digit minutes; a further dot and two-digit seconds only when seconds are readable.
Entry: 7.43
